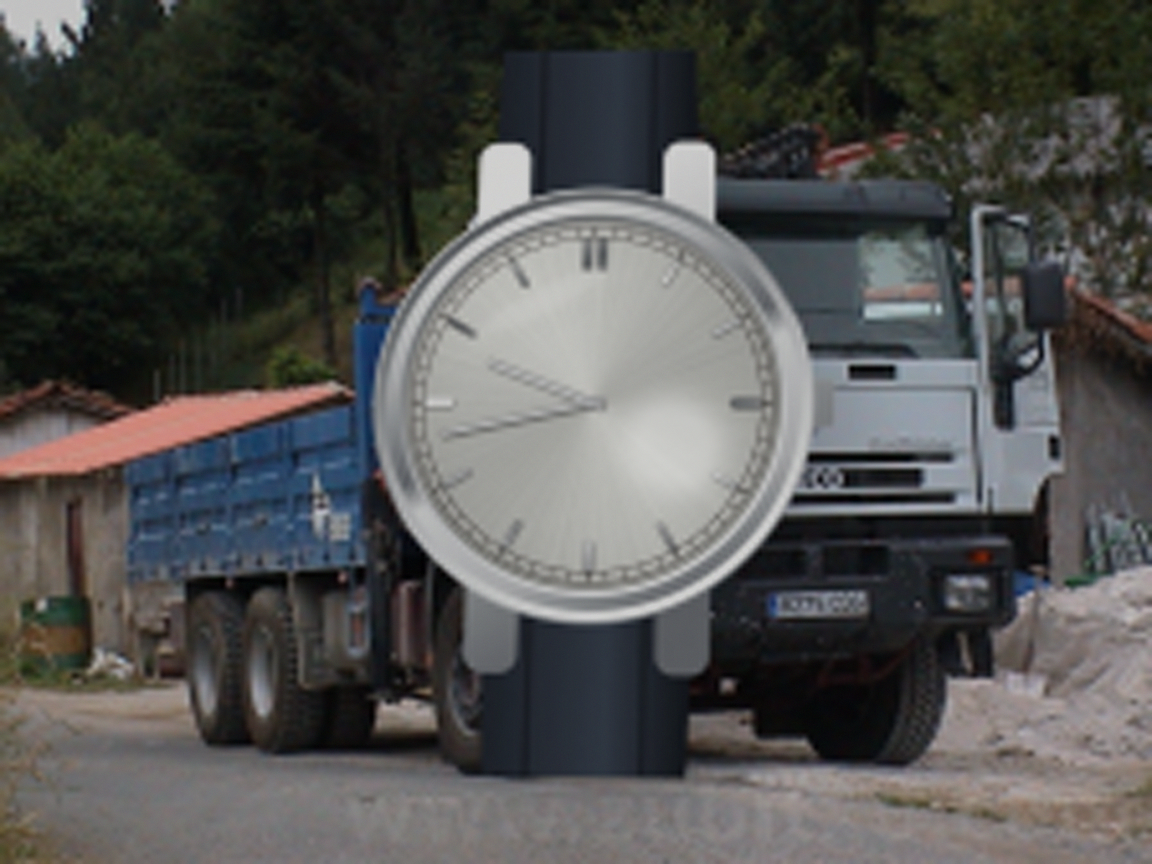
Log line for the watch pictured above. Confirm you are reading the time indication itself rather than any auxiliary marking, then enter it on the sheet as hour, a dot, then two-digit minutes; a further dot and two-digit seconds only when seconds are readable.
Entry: 9.43
